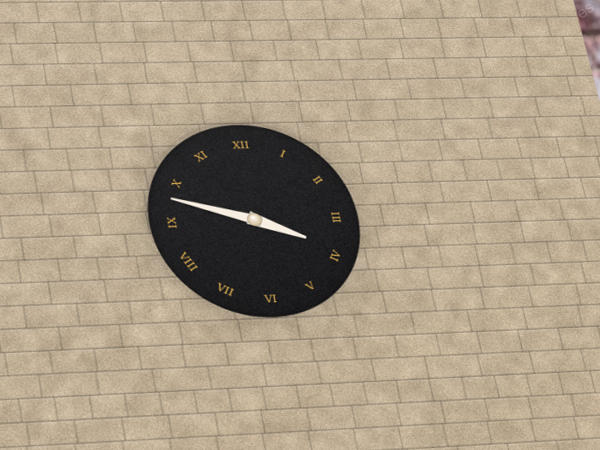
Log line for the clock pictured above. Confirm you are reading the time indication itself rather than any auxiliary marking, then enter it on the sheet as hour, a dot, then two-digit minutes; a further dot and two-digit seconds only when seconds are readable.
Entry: 3.48
